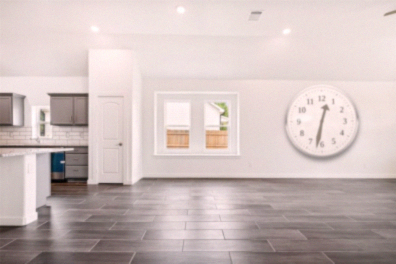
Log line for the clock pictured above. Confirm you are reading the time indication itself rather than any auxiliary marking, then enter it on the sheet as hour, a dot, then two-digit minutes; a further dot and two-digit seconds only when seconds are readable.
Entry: 12.32
